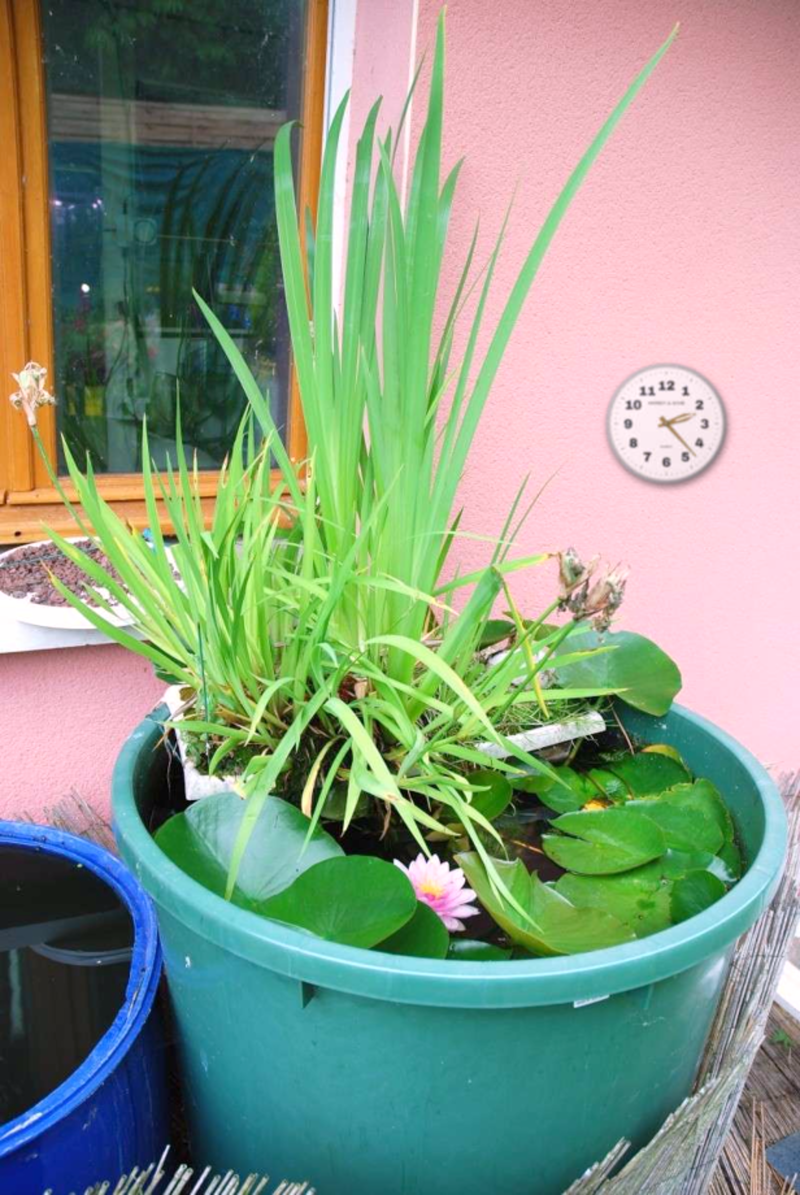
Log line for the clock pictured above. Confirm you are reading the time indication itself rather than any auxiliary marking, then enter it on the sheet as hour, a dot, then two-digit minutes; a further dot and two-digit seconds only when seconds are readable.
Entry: 2.23
